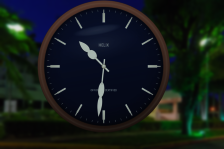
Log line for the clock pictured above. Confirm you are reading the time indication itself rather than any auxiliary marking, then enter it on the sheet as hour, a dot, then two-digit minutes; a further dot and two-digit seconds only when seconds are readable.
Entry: 10.31
